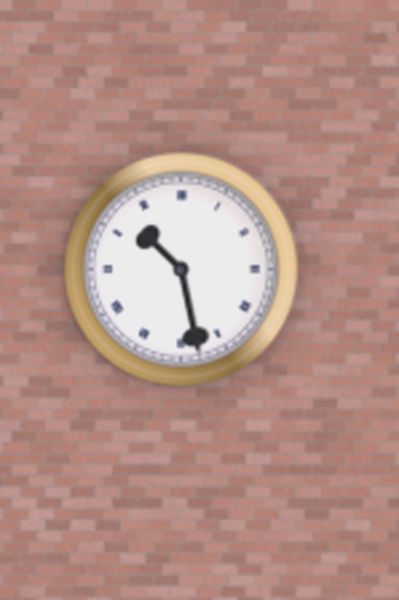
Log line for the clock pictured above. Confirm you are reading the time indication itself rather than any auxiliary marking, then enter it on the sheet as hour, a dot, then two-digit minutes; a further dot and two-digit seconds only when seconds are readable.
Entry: 10.28
